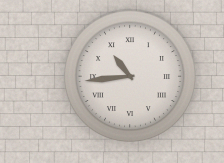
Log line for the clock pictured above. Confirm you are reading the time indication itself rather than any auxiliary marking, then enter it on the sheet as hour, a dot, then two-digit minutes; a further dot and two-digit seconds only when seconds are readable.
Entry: 10.44
